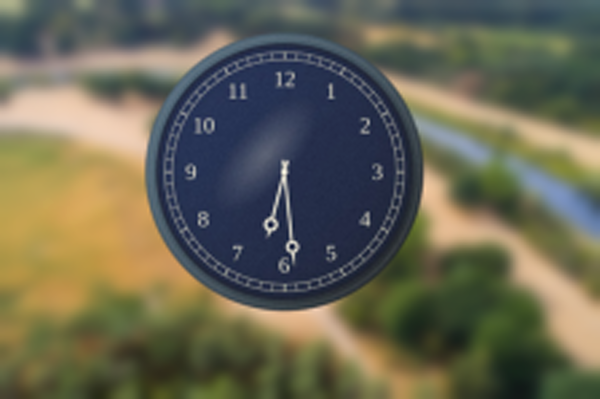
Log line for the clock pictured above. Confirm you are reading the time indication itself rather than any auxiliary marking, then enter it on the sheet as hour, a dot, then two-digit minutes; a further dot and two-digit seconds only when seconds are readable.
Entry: 6.29
